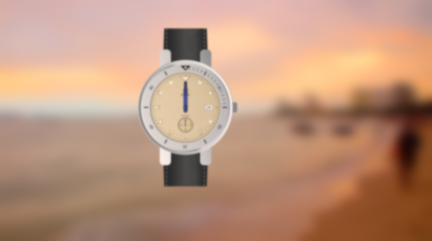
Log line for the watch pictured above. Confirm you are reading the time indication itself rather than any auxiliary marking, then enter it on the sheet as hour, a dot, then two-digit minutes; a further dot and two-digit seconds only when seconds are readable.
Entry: 12.00
